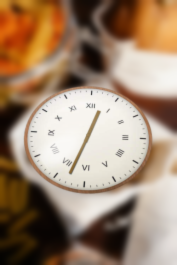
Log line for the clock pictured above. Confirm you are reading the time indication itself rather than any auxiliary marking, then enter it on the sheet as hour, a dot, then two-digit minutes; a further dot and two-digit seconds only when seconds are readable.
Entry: 12.33
